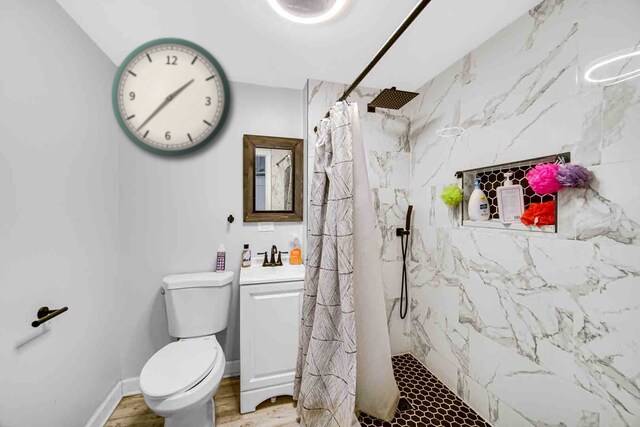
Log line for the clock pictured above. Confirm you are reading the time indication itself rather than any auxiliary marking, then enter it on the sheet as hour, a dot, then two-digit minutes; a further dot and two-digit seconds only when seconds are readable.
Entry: 1.37
